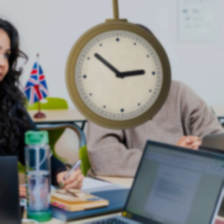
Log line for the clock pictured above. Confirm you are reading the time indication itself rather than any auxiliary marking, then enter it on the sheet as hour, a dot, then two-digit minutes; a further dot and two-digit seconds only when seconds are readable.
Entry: 2.52
